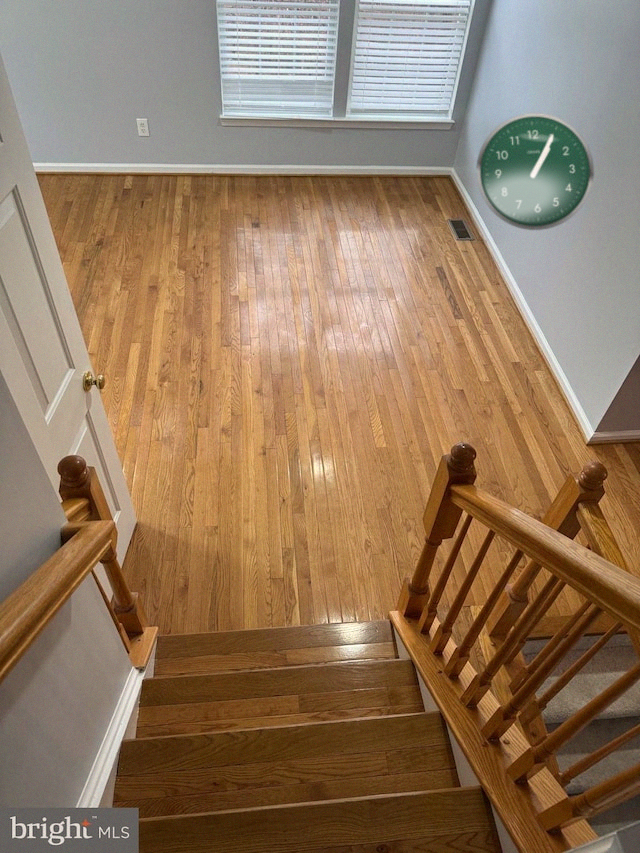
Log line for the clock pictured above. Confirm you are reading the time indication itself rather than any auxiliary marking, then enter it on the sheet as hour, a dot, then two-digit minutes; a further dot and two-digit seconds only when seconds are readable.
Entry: 1.05
